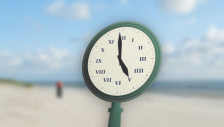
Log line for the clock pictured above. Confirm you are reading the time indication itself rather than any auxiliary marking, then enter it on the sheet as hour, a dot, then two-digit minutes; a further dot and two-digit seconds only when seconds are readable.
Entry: 4.59
